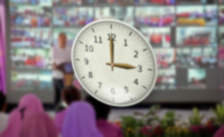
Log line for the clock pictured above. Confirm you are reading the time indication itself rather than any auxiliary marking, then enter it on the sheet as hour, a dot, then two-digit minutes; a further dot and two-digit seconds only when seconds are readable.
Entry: 3.00
